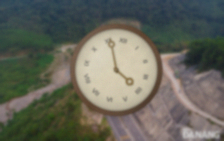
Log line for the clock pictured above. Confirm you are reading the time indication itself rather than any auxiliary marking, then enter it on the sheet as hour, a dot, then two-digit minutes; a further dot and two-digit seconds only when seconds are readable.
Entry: 3.56
